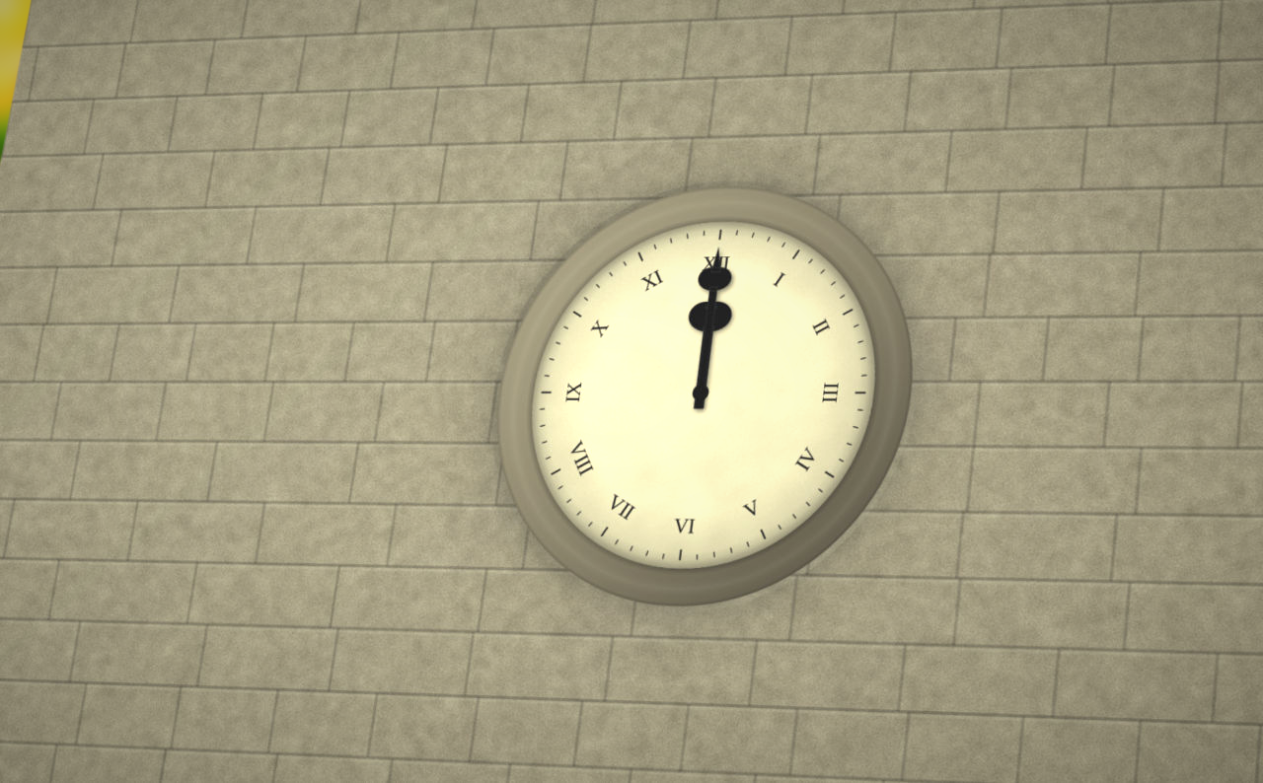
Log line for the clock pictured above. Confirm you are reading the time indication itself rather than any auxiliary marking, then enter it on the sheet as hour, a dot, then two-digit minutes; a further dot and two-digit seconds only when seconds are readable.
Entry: 12.00
